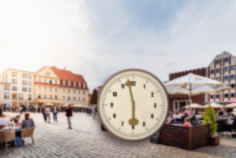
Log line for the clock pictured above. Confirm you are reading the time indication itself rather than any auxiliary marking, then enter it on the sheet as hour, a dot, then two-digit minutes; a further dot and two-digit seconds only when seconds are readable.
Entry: 5.58
